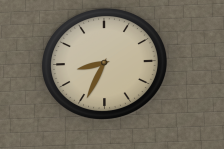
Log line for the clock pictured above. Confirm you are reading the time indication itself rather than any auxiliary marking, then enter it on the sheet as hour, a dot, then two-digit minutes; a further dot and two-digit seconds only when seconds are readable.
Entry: 8.34
